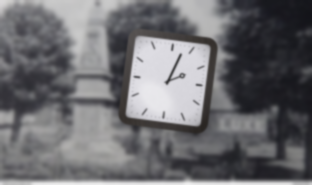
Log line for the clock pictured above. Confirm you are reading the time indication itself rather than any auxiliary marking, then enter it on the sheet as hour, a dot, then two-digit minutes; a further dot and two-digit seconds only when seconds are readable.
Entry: 2.03
